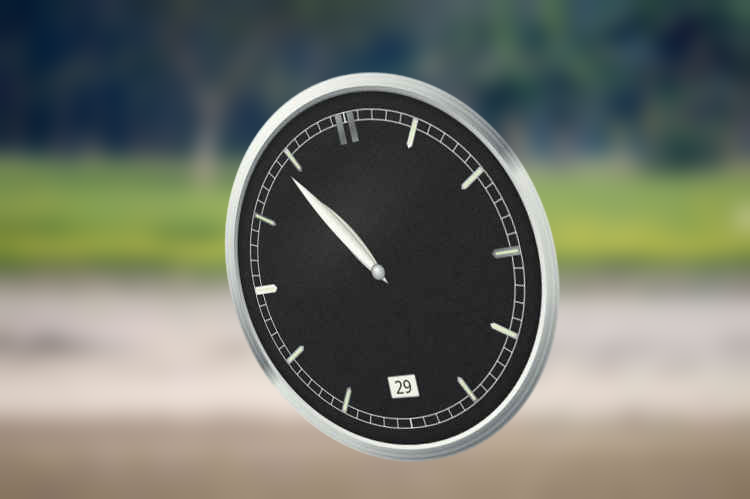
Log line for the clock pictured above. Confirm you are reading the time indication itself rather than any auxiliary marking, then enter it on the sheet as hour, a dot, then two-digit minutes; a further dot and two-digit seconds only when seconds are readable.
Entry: 10.54
